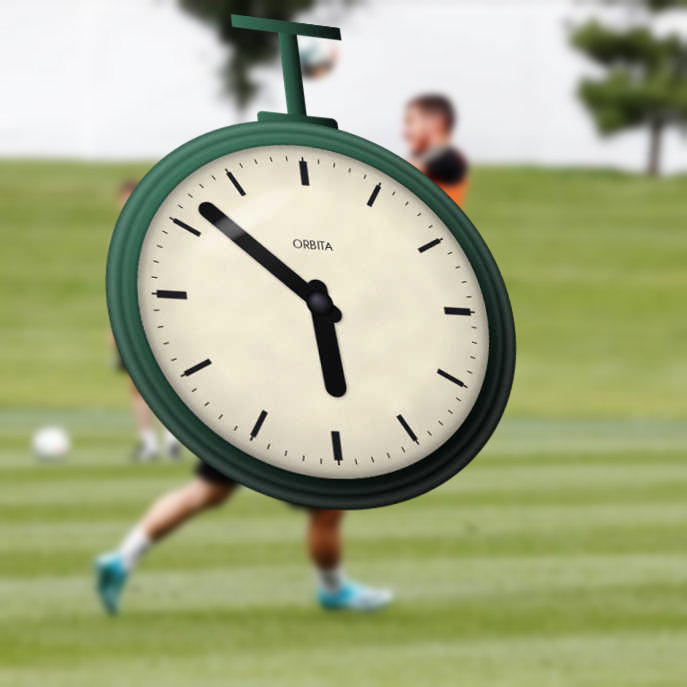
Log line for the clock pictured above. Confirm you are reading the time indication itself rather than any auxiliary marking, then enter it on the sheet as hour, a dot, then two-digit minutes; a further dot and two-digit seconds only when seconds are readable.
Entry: 5.52
